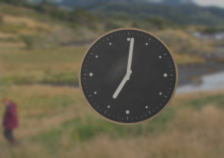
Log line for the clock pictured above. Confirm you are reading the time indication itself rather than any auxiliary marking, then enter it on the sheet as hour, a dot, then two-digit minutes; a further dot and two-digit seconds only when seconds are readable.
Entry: 7.01
